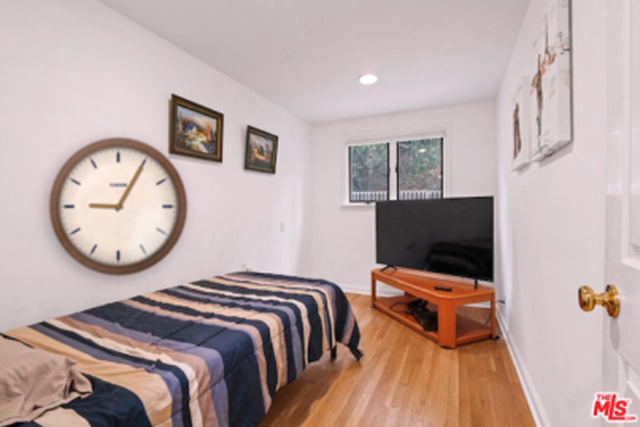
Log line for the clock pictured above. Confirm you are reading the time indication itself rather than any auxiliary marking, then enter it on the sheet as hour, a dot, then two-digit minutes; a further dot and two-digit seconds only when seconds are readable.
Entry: 9.05
